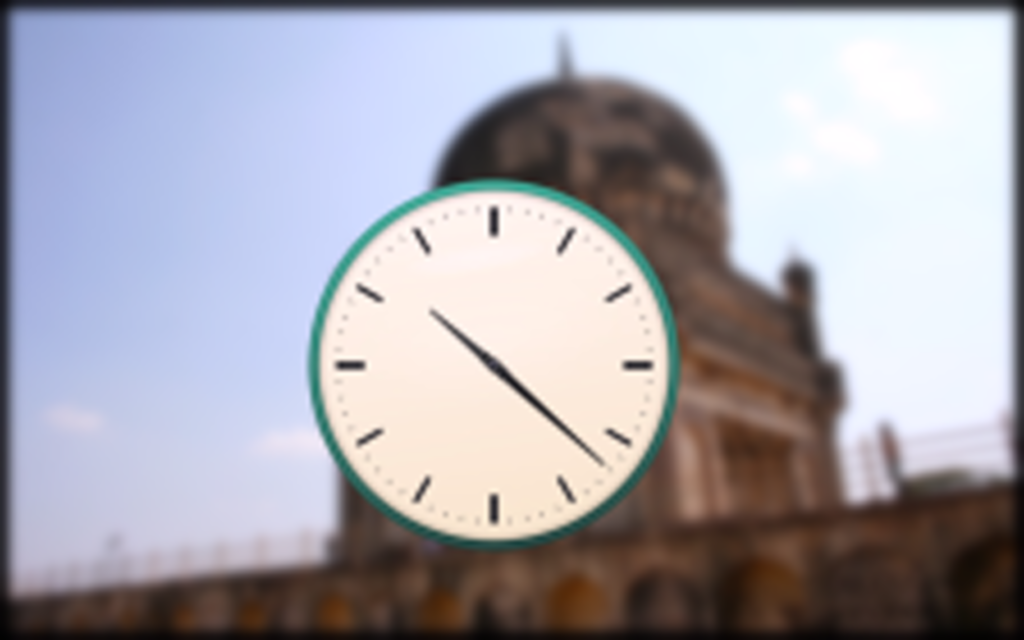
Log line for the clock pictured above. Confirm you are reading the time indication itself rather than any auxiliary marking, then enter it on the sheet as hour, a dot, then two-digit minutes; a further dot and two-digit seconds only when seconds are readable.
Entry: 10.22
